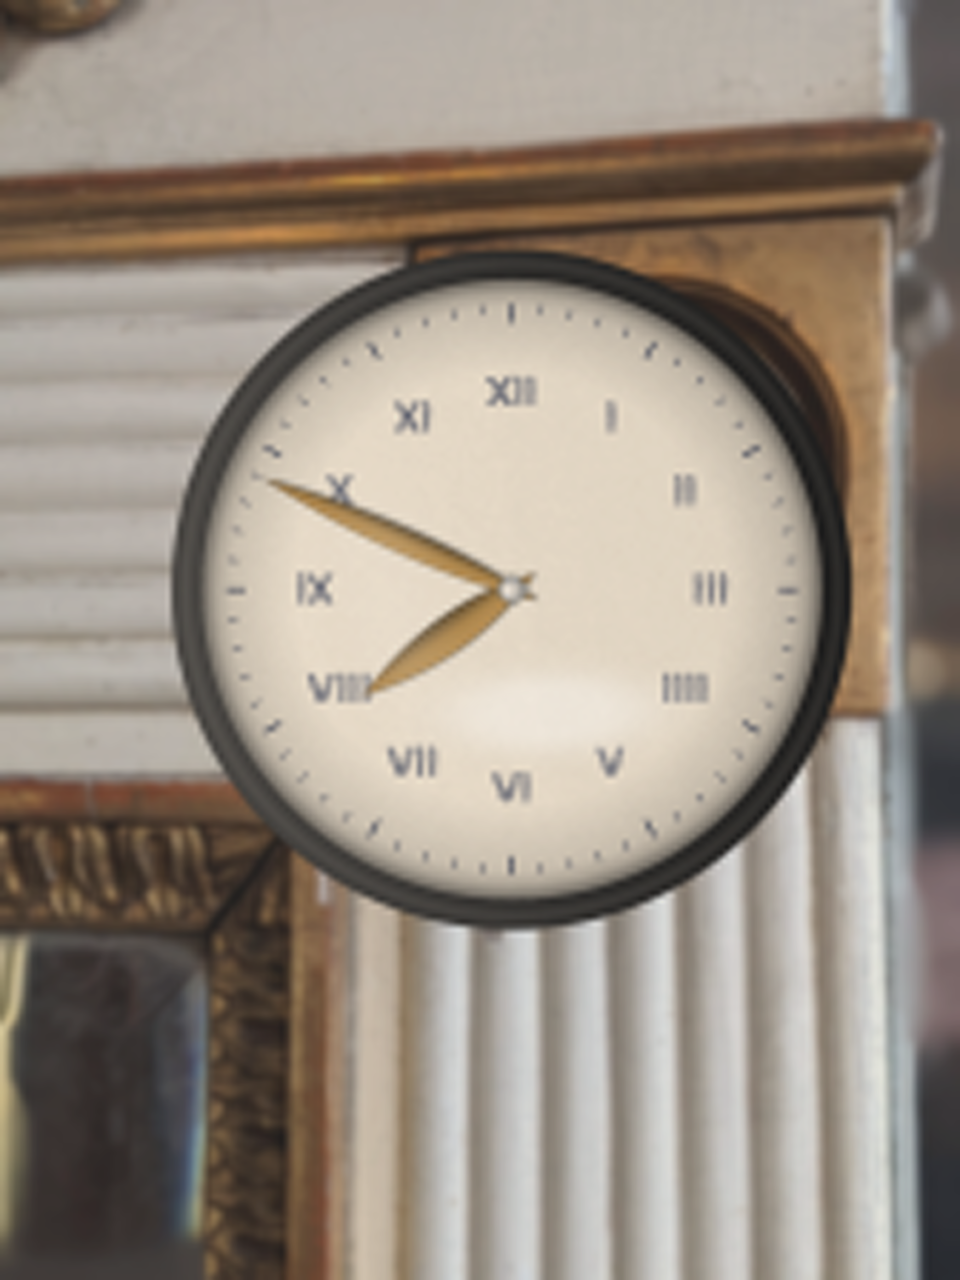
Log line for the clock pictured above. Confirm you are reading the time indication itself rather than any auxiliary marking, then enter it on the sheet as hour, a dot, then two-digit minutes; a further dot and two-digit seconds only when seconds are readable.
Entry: 7.49
